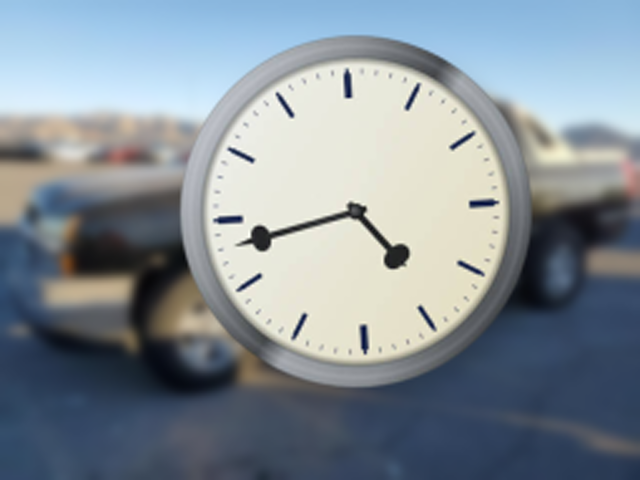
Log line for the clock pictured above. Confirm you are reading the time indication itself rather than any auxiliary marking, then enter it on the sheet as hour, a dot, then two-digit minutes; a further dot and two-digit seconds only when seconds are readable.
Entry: 4.43
